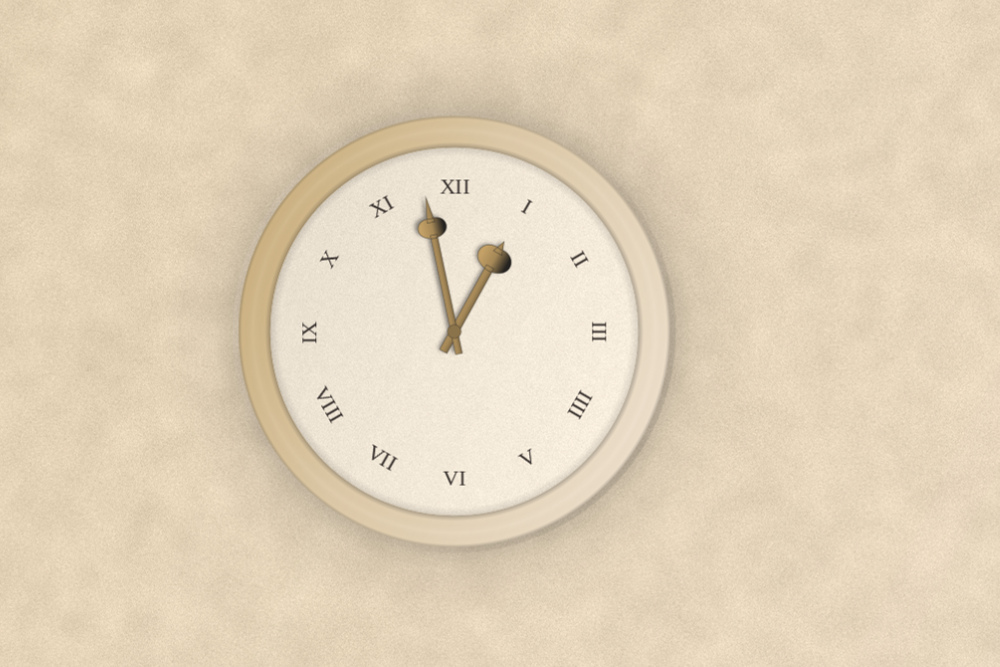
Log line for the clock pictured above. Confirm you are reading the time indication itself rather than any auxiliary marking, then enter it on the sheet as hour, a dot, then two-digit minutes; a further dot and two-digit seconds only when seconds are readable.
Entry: 12.58
